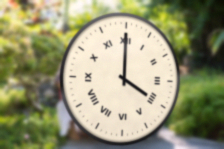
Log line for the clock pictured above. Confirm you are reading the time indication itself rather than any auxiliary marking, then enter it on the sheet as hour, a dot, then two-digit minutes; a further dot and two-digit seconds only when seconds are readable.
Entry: 4.00
